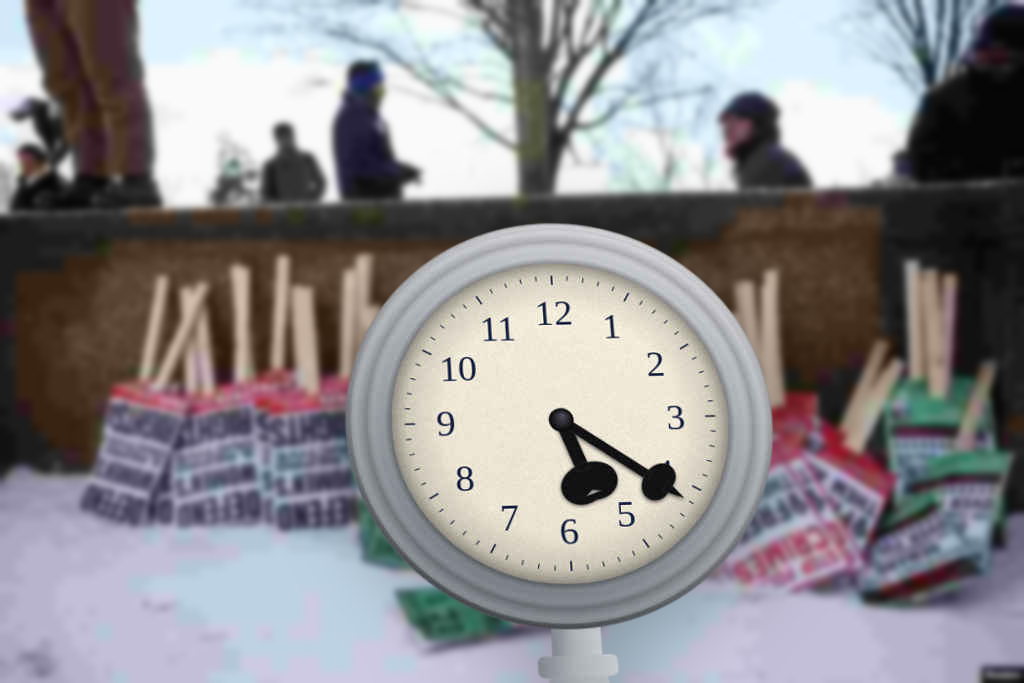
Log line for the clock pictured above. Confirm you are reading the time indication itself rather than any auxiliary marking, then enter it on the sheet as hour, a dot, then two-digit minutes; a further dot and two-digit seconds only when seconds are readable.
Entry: 5.21
